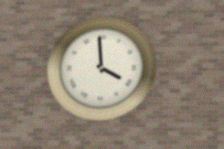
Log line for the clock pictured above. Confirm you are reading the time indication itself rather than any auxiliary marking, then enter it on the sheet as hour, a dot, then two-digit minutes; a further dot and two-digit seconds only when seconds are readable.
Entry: 3.59
